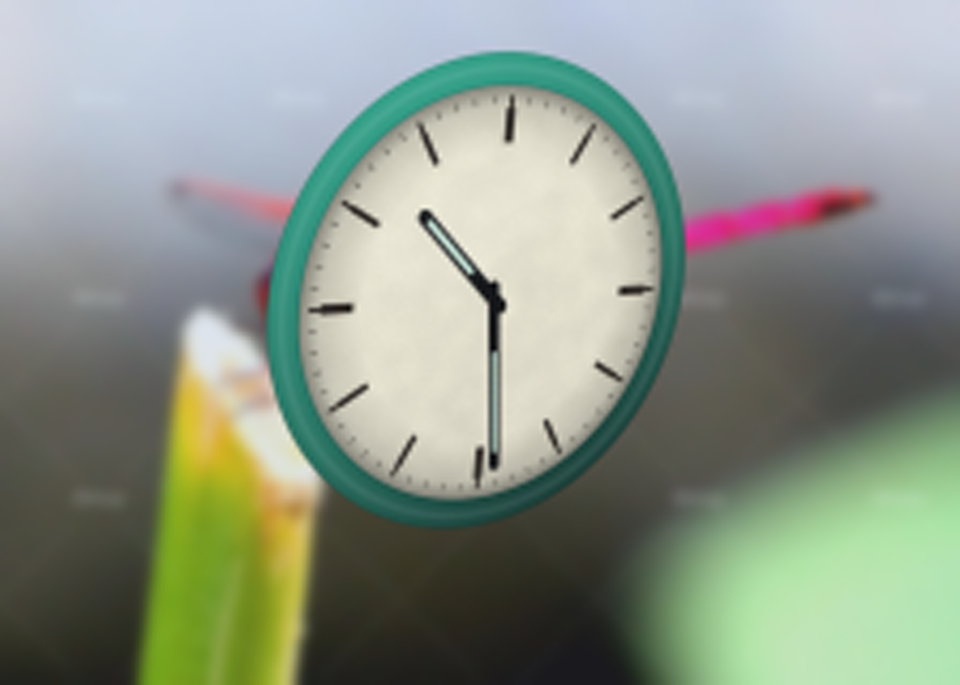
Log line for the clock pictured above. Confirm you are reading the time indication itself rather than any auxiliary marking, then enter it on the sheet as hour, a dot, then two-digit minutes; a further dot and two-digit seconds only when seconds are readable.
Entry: 10.29
